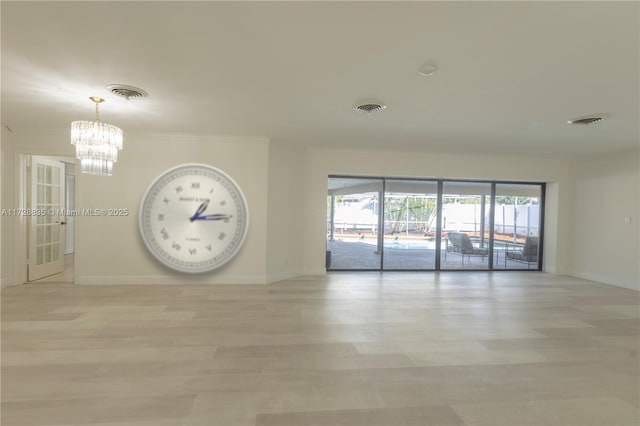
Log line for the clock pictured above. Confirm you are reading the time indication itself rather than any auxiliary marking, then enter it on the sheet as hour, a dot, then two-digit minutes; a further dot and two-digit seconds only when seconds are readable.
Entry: 1.14
